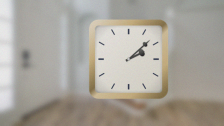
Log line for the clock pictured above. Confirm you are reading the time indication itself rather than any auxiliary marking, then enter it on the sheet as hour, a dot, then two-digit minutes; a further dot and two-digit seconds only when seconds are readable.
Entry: 2.08
